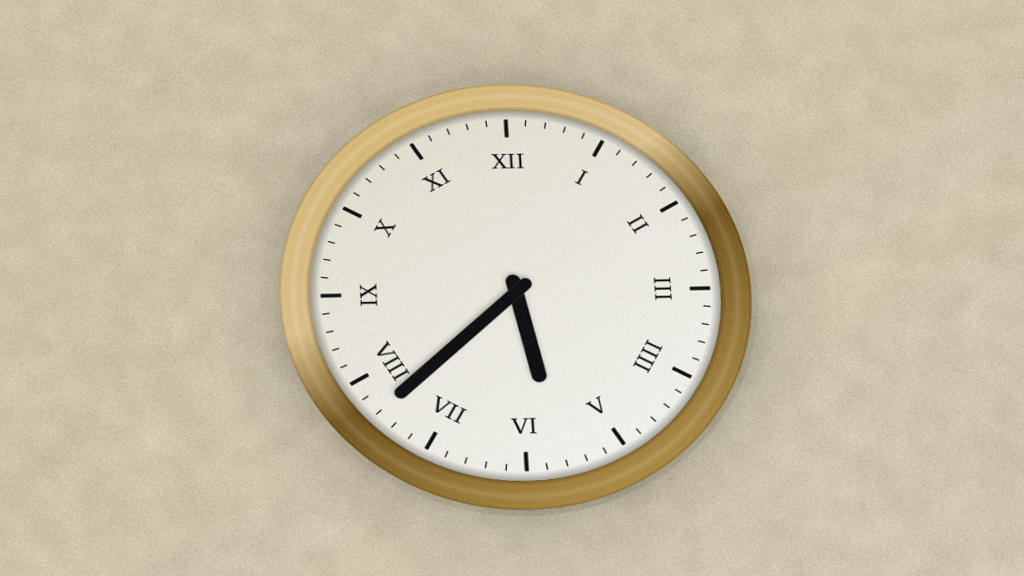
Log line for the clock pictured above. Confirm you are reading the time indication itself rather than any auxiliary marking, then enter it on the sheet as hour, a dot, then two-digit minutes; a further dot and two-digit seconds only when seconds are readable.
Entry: 5.38
